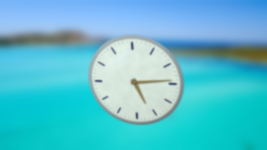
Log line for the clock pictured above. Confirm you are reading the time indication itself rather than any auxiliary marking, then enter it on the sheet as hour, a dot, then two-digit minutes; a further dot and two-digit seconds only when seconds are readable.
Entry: 5.14
